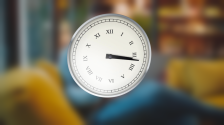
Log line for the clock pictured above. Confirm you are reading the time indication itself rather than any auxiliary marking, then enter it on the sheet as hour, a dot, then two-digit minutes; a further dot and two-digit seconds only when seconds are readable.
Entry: 3.17
